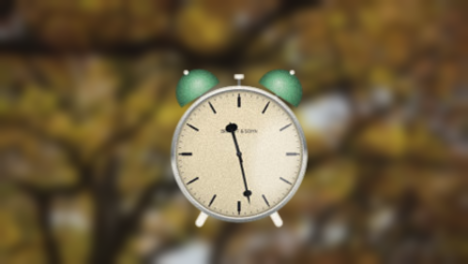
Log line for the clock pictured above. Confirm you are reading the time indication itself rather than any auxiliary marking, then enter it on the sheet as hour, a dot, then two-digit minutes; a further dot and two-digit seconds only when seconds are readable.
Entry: 11.28
